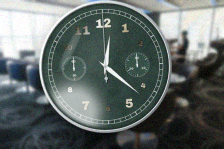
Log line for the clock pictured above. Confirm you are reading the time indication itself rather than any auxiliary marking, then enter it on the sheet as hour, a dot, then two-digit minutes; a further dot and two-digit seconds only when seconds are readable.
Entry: 12.22
